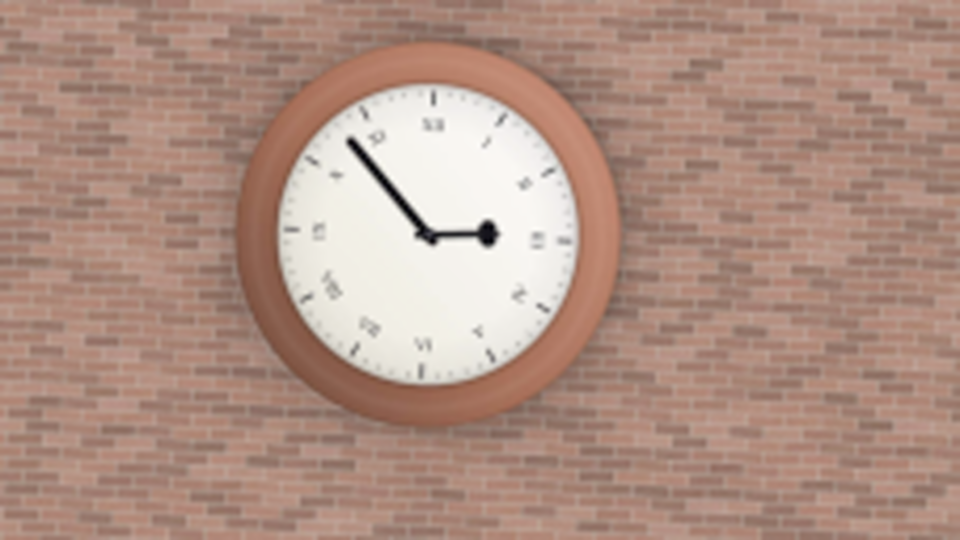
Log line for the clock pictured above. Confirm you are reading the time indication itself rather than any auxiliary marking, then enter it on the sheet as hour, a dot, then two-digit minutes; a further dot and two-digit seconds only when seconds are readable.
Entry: 2.53
